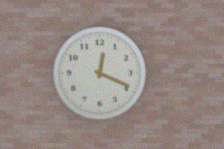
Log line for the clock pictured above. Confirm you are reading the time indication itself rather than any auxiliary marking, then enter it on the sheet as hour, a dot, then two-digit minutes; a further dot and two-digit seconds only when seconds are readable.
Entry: 12.19
